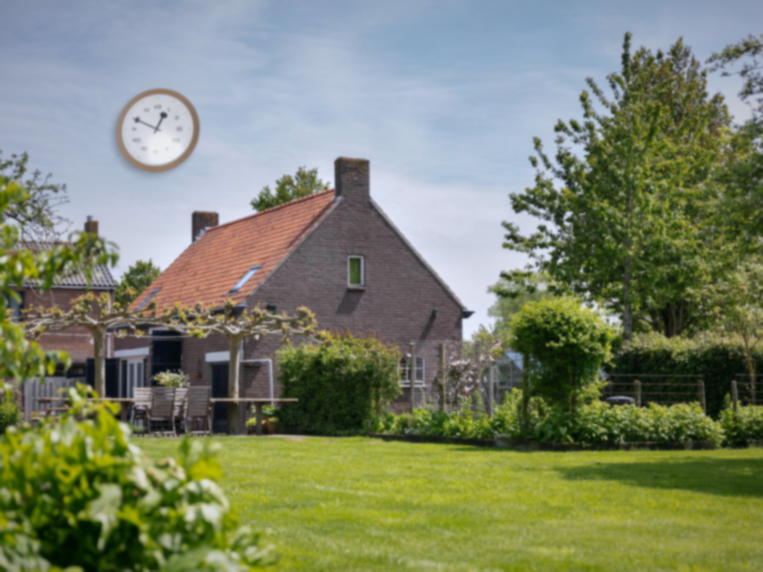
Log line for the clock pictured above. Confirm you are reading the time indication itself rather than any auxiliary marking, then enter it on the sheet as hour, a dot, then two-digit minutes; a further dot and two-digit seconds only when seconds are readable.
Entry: 12.49
